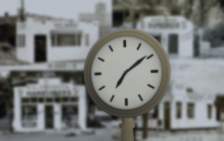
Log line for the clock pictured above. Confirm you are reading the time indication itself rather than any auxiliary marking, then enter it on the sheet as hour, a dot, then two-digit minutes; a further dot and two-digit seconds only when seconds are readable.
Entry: 7.09
